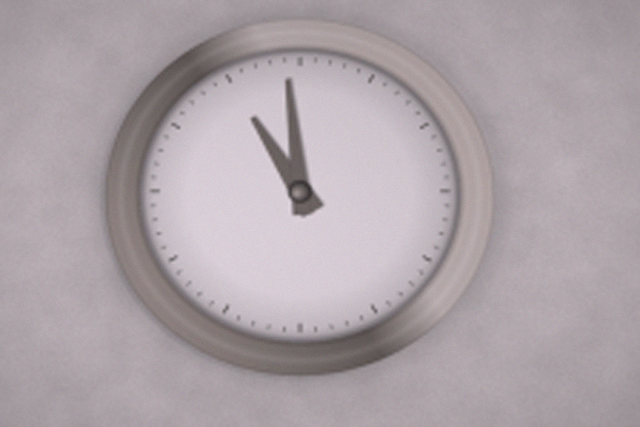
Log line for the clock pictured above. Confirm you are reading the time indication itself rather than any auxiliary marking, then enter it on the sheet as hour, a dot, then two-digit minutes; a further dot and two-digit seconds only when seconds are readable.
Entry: 10.59
